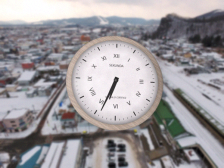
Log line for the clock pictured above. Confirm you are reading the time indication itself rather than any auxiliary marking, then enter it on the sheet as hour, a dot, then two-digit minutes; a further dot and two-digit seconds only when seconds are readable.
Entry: 6.34
